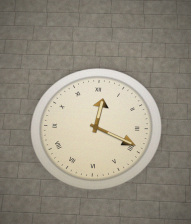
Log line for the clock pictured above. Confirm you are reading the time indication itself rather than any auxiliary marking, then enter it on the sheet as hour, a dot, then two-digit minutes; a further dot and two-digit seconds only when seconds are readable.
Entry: 12.19
